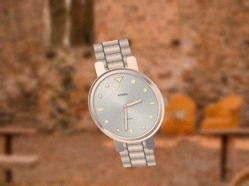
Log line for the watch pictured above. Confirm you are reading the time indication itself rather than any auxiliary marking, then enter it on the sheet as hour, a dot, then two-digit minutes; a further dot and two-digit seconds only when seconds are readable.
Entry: 2.32
